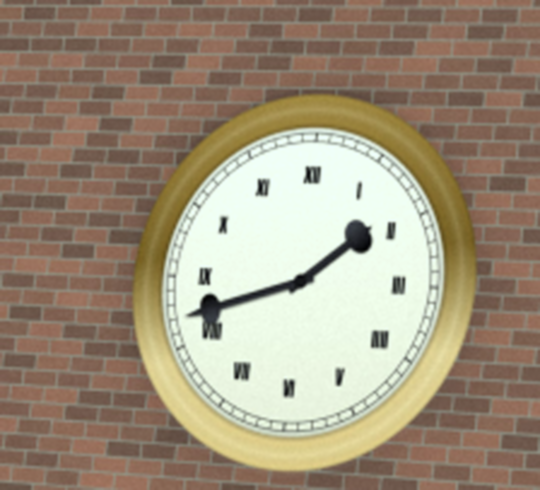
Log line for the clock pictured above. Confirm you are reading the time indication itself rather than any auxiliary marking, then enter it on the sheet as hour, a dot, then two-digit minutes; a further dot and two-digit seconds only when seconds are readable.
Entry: 1.42
